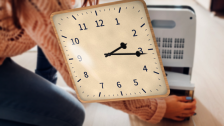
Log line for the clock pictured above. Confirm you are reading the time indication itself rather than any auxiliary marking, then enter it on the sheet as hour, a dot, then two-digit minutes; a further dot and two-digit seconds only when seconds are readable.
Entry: 2.16
